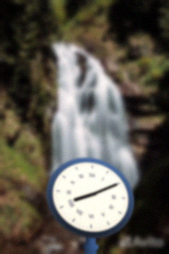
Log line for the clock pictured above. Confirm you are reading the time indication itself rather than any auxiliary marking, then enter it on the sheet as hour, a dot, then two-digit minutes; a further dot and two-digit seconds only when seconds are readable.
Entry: 8.10
